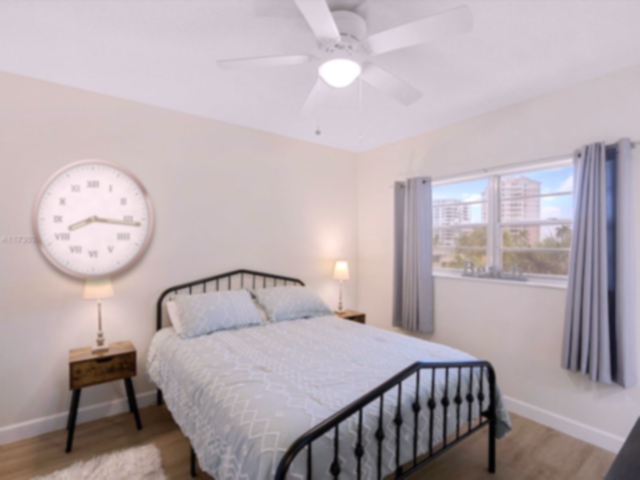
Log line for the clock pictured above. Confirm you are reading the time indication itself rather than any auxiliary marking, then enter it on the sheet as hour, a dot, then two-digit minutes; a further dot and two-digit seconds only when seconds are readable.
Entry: 8.16
